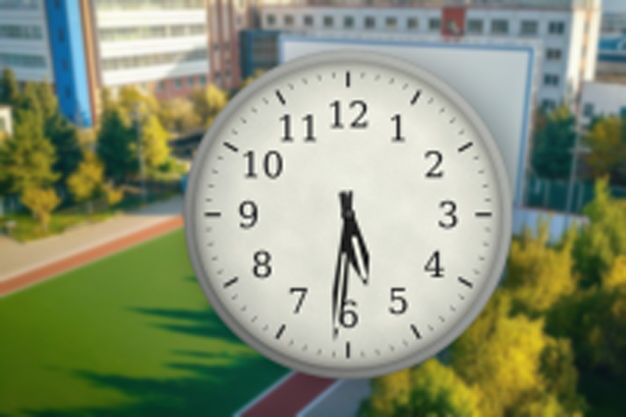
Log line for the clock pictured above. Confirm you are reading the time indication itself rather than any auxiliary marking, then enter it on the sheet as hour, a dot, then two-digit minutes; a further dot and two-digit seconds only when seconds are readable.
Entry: 5.31
